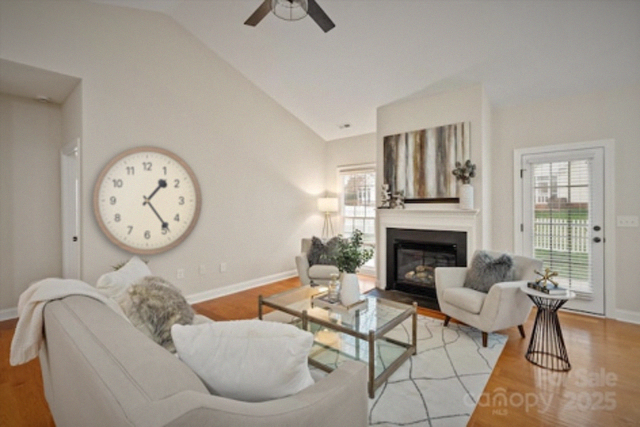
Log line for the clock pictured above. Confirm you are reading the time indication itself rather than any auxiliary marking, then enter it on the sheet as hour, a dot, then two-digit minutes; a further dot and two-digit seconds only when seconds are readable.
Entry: 1.24
